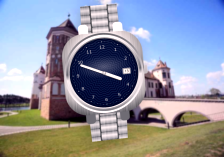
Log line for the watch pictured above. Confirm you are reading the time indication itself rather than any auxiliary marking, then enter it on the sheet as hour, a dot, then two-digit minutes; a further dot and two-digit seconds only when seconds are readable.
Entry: 3.49
